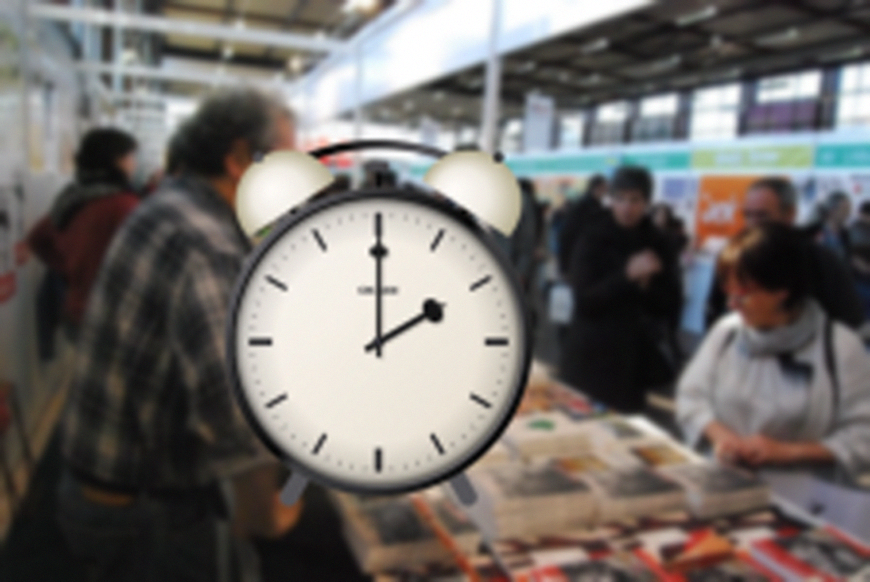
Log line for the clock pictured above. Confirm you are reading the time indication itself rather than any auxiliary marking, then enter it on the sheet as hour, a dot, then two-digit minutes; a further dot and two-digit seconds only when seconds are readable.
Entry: 2.00
